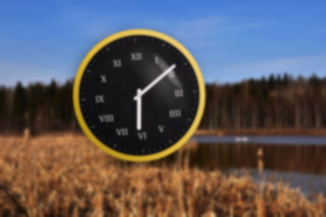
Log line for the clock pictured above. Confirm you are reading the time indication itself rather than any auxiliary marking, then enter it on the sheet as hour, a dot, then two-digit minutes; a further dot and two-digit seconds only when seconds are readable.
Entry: 6.09
